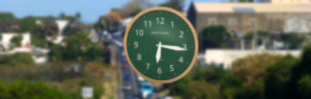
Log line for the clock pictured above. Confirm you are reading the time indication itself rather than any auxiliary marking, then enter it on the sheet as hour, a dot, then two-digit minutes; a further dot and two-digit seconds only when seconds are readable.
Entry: 6.16
